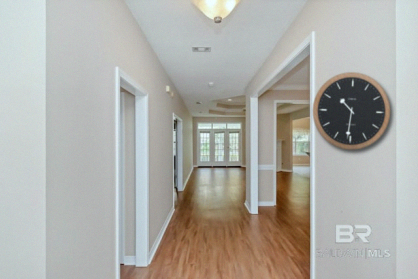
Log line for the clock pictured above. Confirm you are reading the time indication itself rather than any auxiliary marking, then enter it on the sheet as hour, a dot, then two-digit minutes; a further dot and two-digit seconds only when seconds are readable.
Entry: 10.31
